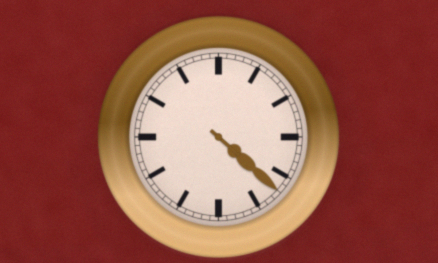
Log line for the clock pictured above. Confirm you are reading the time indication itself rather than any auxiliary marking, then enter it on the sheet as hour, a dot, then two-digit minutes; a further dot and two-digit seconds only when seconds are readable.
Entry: 4.22
